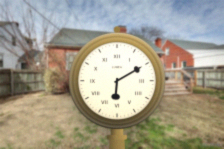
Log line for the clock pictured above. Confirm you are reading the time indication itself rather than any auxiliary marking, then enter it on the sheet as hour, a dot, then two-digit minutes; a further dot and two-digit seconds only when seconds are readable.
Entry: 6.10
